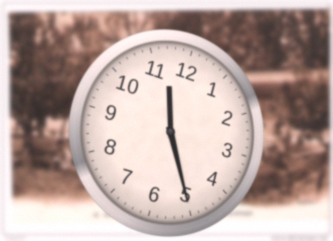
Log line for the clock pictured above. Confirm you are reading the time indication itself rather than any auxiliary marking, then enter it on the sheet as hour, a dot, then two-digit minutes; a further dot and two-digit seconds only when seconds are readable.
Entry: 11.25
